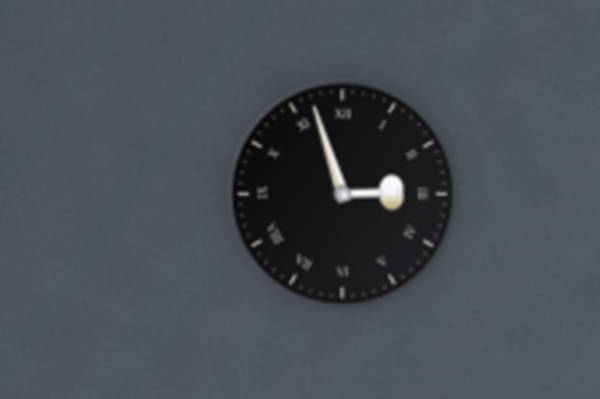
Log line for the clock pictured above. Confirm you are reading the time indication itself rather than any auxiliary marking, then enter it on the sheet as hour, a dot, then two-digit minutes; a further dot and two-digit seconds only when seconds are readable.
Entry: 2.57
